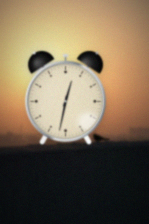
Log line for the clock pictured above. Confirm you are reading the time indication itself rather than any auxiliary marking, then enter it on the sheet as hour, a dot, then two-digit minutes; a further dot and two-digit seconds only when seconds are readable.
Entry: 12.32
